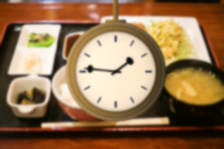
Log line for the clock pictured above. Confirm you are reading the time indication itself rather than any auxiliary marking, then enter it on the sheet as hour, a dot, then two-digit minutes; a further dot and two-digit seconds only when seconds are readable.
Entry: 1.46
